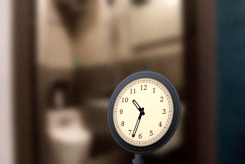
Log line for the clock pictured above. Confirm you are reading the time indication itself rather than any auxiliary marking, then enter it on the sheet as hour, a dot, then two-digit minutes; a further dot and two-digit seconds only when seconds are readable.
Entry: 10.33
